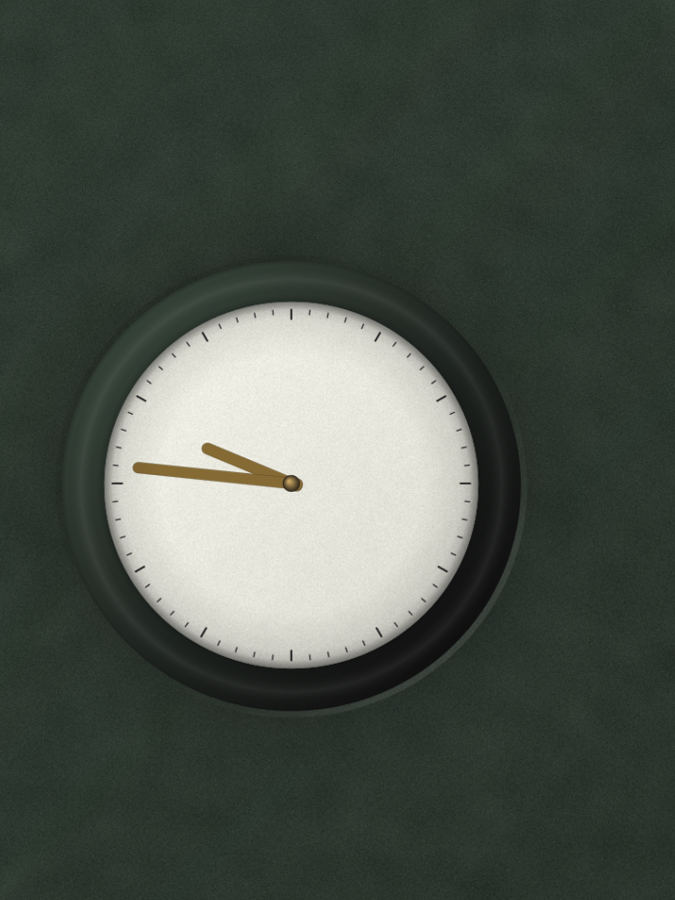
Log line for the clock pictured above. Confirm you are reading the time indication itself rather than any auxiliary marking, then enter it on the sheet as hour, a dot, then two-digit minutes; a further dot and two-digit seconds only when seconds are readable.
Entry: 9.46
